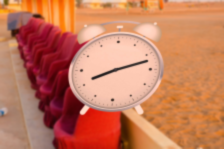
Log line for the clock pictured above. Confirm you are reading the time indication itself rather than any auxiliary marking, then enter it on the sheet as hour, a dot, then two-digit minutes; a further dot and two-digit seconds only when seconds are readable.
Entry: 8.12
